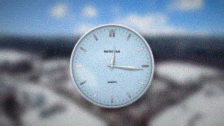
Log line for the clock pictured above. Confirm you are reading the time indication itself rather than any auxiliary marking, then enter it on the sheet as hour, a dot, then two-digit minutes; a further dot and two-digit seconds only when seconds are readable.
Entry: 12.16
